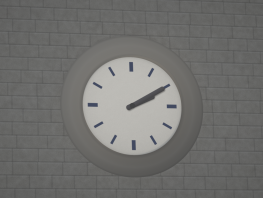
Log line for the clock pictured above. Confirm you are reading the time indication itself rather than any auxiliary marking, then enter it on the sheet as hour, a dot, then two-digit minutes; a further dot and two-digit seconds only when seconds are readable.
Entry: 2.10
